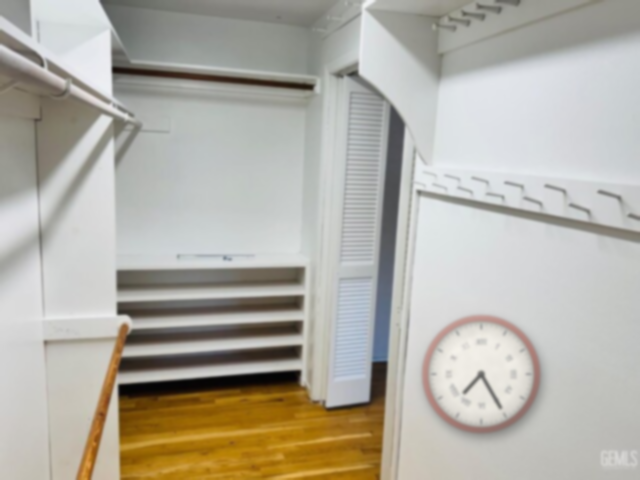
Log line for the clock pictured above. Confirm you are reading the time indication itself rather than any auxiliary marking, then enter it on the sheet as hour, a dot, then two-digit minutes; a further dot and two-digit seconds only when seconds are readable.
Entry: 7.25
